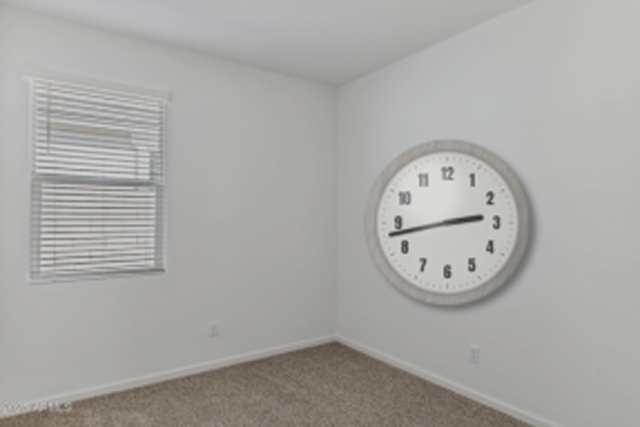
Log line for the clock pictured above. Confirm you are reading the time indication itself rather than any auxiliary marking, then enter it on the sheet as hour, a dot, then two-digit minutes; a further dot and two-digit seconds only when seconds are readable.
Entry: 2.43
